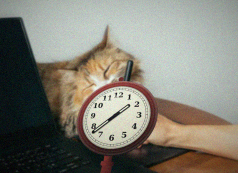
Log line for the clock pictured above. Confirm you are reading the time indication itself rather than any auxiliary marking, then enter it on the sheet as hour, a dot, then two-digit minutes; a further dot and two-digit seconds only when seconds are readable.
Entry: 1.38
